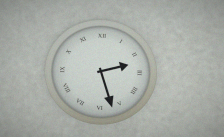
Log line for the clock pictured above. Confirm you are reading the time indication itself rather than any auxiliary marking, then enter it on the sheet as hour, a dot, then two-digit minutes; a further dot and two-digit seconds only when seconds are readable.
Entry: 2.27
